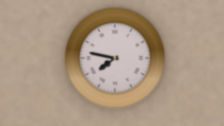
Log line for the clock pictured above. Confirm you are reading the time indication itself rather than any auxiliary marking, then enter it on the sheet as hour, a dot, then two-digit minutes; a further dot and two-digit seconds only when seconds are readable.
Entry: 7.47
